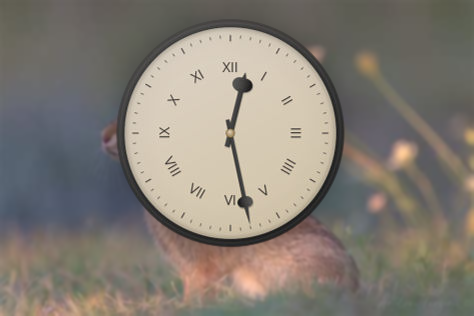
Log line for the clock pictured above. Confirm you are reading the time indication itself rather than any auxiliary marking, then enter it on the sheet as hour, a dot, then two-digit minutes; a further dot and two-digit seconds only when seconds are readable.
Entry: 12.28
